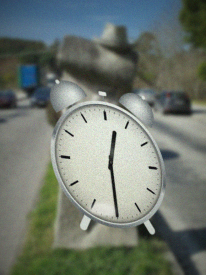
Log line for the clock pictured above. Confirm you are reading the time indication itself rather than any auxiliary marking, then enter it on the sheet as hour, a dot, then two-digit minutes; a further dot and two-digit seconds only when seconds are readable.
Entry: 12.30
